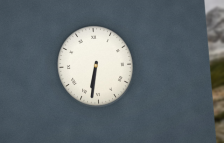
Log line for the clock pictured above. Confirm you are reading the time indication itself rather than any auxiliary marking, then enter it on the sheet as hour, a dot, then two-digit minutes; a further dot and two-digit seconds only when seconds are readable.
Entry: 6.32
